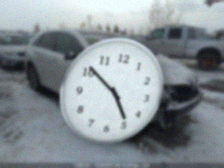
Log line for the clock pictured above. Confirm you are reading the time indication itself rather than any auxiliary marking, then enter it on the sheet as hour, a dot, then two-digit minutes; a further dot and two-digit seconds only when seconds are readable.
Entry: 4.51
